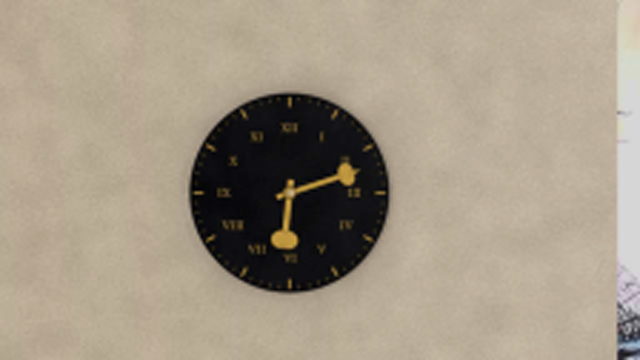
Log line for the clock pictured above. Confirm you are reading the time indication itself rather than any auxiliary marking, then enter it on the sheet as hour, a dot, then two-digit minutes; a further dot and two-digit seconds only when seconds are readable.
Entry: 6.12
